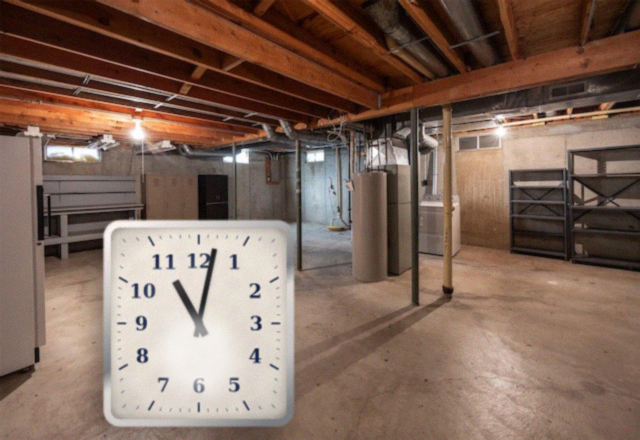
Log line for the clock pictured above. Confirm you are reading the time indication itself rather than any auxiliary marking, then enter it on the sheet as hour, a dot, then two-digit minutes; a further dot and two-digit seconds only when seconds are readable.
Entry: 11.02
